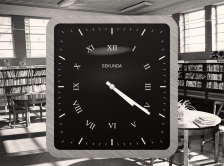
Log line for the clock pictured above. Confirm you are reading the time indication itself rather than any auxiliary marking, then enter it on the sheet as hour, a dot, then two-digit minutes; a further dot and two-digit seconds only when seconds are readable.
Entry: 4.21
